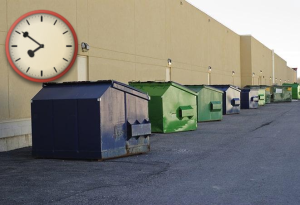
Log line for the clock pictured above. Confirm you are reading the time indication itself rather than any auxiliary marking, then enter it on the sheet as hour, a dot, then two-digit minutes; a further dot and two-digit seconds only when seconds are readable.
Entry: 7.51
